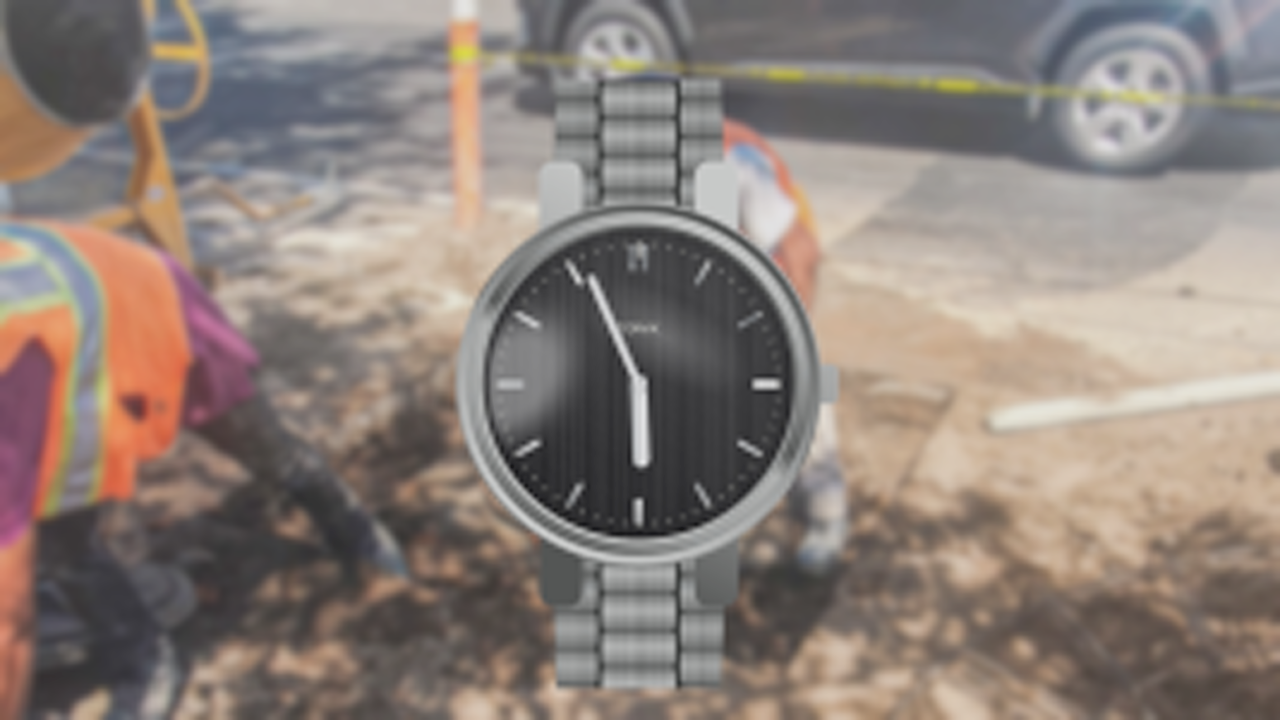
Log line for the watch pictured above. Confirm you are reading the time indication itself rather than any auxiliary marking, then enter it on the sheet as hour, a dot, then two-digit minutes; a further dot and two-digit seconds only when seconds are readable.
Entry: 5.56
